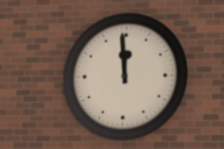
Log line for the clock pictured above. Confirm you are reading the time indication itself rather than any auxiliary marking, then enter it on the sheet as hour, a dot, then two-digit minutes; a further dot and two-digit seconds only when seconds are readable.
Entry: 11.59
